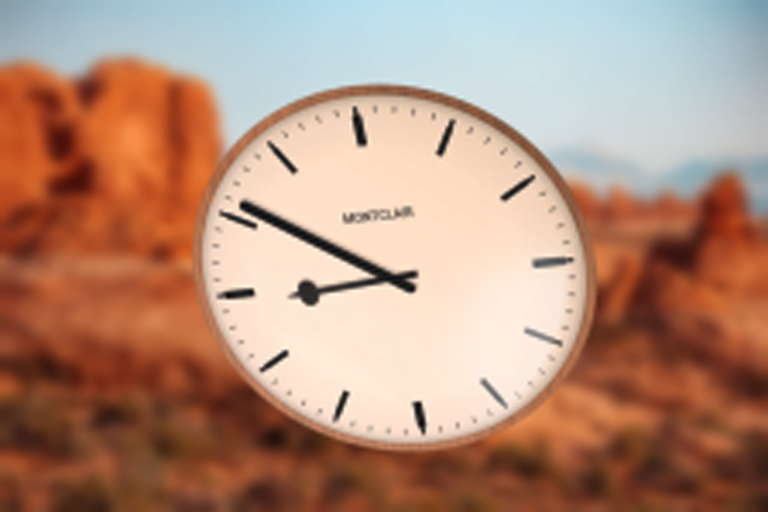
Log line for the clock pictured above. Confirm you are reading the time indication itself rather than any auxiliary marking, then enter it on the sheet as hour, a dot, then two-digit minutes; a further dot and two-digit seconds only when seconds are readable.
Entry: 8.51
